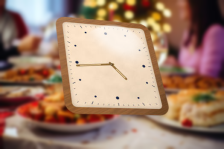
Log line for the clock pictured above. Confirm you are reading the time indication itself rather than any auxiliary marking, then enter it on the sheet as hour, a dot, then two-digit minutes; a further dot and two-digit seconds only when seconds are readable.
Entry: 4.44
